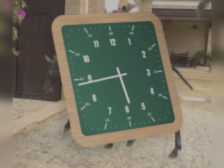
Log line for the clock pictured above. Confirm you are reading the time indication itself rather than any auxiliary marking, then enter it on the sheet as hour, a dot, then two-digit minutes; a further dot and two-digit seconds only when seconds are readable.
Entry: 5.44
